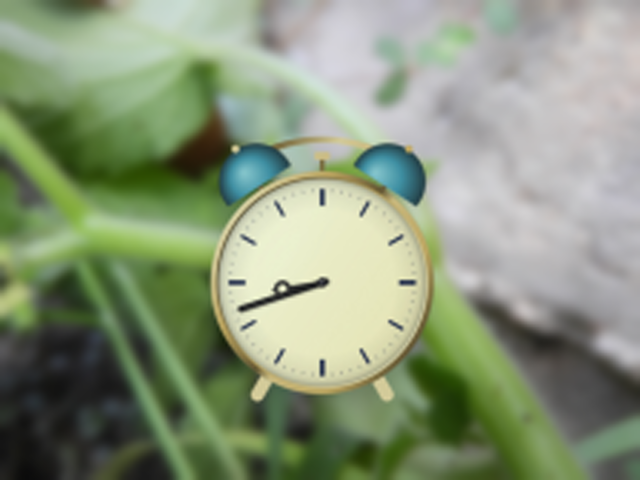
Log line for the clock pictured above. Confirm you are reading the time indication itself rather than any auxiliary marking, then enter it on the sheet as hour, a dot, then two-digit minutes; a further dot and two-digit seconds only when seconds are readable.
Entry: 8.42
